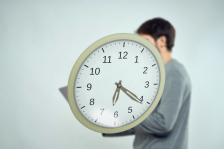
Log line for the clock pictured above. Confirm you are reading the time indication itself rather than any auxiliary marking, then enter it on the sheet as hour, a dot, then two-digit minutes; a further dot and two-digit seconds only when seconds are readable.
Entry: 6.21
